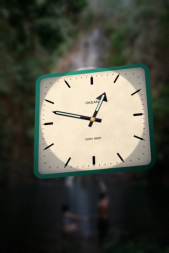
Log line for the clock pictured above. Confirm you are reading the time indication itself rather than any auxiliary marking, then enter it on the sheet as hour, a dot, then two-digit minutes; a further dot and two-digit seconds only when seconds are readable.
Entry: 12.48
